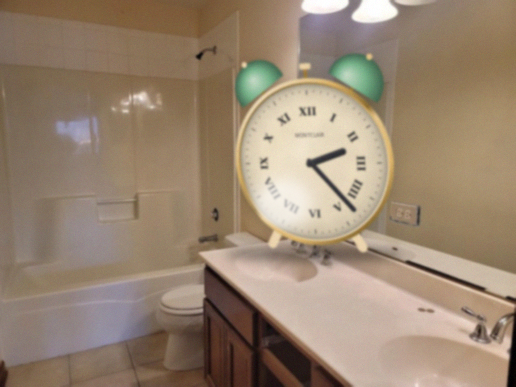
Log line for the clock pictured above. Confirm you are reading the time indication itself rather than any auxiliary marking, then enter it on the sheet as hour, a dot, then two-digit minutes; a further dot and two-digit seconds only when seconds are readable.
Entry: 2.23
